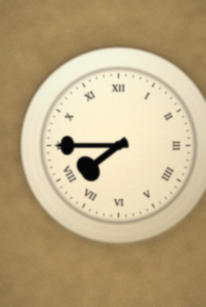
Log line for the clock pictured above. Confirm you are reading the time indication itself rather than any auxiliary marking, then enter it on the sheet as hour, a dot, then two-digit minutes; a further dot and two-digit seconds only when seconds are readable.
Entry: 7.45
